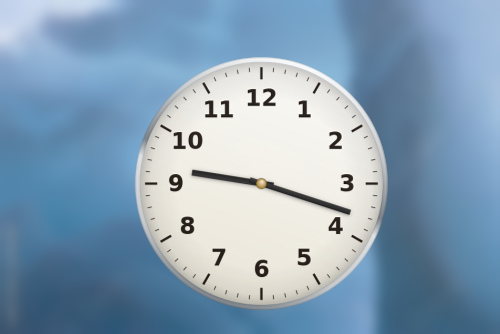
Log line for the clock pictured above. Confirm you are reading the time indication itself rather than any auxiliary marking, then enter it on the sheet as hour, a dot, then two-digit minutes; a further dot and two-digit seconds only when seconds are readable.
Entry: 9.18
